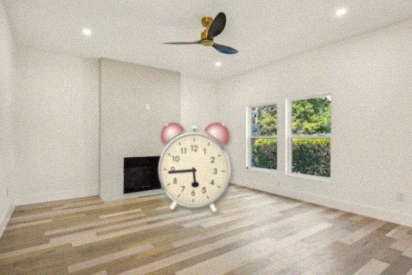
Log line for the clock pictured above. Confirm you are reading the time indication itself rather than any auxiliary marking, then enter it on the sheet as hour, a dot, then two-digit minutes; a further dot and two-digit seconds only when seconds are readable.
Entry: 5.44
